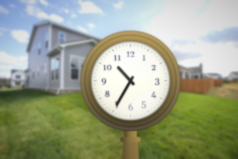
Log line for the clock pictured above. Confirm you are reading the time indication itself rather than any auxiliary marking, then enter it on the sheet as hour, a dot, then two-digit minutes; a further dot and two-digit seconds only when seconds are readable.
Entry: 10.35
